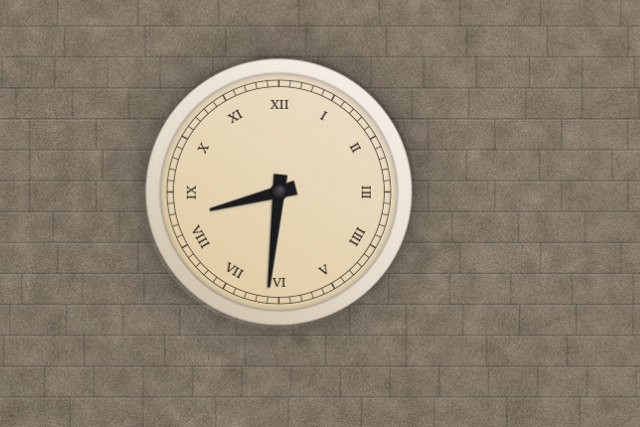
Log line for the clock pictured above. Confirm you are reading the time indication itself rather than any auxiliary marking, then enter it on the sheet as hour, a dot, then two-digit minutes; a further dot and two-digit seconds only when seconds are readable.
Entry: 8.31
